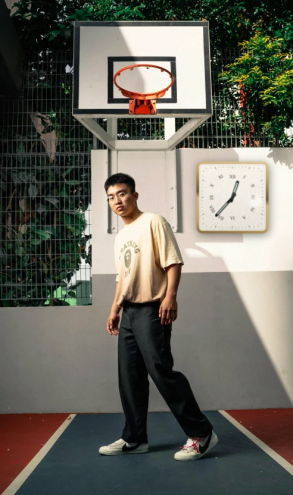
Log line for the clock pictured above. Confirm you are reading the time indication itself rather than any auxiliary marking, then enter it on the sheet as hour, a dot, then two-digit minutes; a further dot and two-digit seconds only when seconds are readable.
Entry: 12.37
